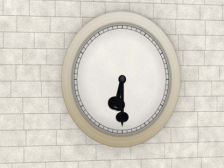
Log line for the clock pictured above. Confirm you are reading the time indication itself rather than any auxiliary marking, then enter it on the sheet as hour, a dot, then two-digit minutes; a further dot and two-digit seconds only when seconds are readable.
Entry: 6.30
